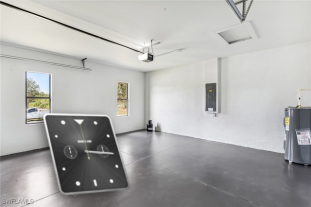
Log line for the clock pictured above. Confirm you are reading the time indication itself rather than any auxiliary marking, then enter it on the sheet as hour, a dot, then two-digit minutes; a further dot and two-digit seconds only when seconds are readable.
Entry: 3.16
